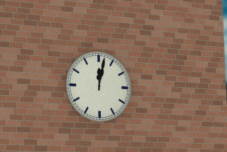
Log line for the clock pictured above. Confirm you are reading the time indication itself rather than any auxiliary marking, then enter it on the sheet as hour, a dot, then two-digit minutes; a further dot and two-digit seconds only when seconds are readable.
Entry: 12.02
